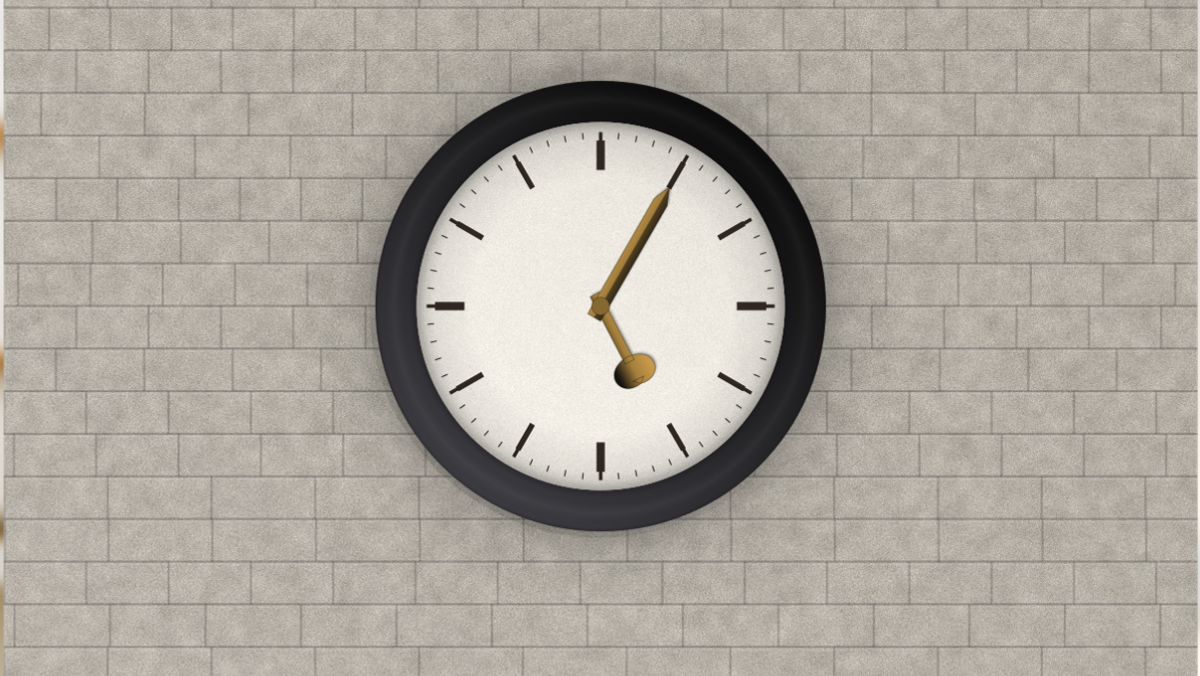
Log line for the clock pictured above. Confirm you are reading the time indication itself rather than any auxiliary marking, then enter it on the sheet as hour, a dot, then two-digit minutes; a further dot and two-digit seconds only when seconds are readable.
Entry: 5.05
